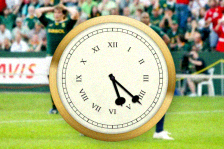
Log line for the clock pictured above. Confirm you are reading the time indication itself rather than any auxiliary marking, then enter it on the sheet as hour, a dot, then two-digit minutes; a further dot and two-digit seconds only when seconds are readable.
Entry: 5.22
